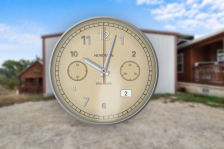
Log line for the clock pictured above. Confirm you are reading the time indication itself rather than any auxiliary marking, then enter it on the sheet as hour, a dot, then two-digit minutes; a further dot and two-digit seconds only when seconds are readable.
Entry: 10.03
